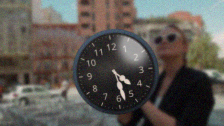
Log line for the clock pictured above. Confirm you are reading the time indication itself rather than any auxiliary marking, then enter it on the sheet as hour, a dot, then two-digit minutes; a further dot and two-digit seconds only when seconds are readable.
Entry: 4.28
